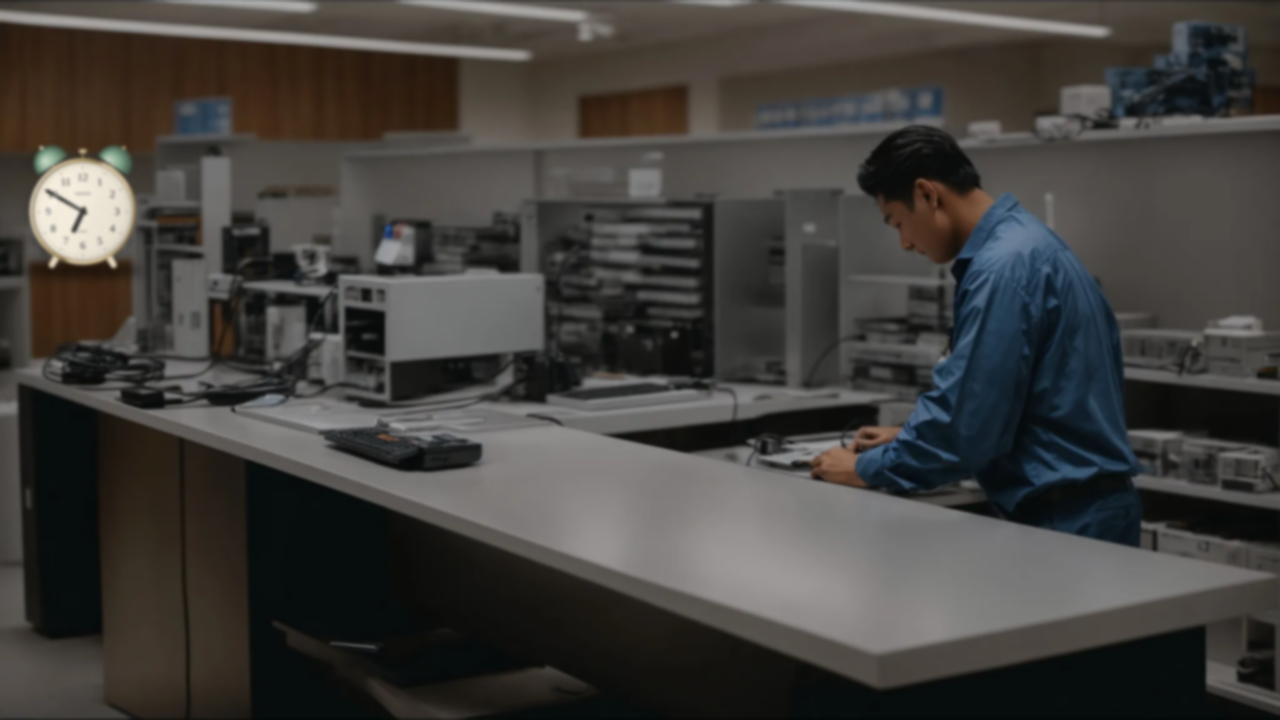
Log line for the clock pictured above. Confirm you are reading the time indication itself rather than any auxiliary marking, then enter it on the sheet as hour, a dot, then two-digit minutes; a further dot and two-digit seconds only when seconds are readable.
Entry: 6.50
